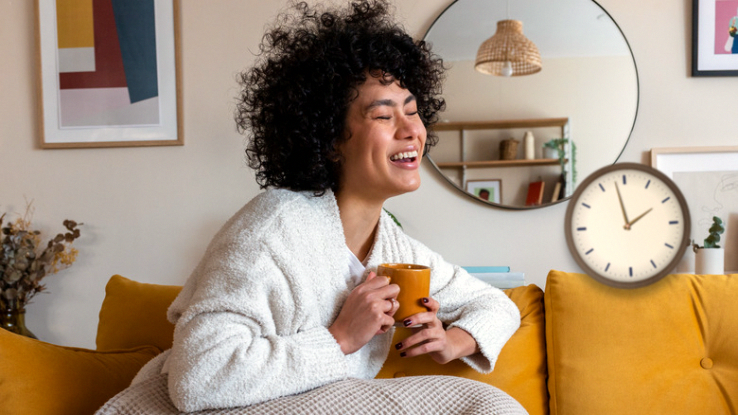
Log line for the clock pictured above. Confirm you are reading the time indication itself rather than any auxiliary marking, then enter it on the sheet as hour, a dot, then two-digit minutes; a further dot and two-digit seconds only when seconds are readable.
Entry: 1.58
